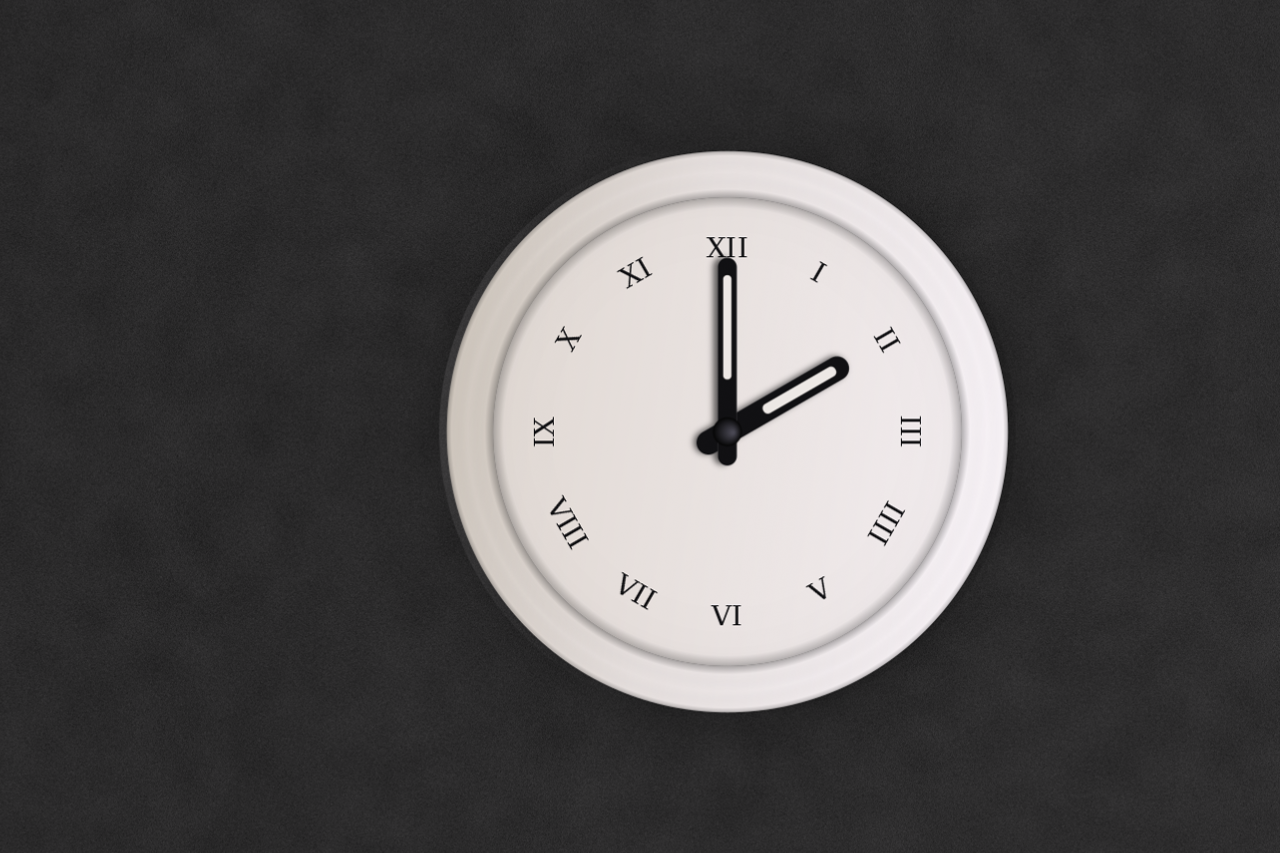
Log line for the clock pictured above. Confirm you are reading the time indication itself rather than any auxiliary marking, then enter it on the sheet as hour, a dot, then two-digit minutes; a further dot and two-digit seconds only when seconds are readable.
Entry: 2.00
